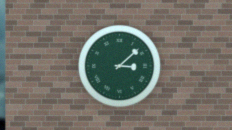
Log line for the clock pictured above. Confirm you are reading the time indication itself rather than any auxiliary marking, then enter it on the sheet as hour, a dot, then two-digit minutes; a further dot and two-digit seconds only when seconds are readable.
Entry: 3.08
